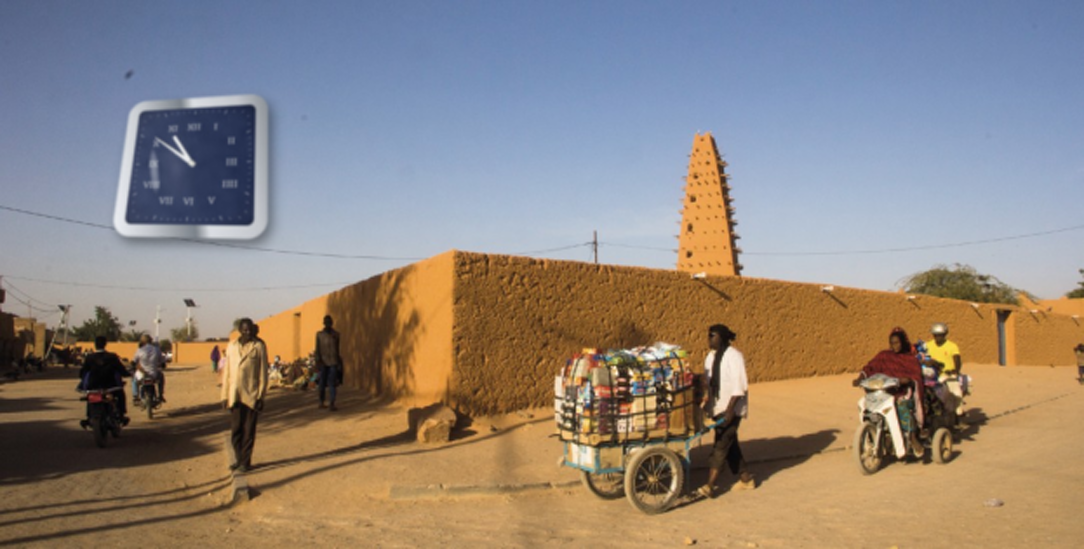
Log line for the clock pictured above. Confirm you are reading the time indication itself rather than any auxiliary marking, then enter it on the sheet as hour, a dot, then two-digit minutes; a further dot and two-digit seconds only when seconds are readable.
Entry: 10.51
